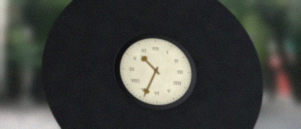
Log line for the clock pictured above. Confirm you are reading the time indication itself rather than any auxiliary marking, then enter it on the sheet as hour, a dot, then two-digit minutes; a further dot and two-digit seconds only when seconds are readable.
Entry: 10.34
